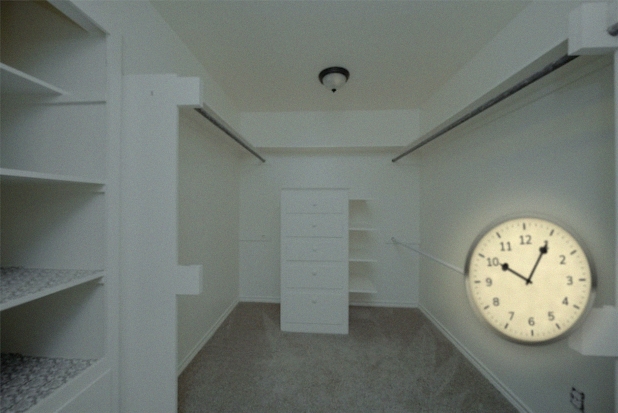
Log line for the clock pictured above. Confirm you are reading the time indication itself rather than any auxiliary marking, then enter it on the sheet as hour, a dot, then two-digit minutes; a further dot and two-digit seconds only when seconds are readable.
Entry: 10.05
